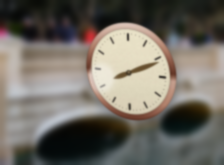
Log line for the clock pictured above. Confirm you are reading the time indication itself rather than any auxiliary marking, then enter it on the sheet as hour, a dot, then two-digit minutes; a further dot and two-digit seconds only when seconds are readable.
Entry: 8.11
